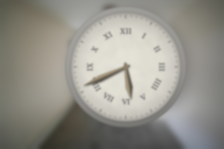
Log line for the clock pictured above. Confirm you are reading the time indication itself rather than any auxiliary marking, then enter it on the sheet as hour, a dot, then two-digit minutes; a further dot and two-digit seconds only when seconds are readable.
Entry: 5.41
